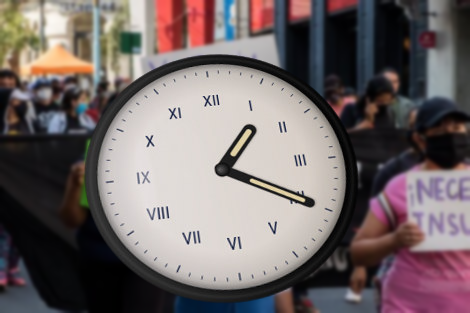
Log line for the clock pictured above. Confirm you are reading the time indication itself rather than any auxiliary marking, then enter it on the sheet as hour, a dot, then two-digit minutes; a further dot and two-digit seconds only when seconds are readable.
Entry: 1.20
